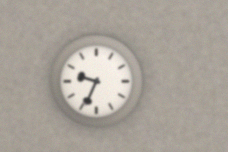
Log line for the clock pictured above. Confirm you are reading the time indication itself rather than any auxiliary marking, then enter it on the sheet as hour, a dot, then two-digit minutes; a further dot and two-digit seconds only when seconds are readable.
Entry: 9.34
